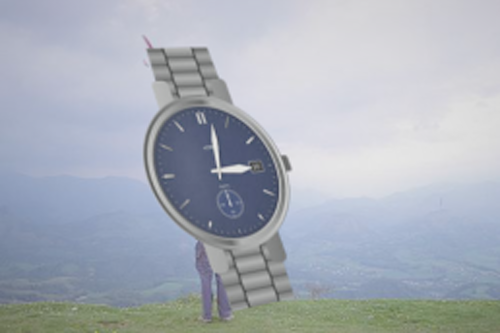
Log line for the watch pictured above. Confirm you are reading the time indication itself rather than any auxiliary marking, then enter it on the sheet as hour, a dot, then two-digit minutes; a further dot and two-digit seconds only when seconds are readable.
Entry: 3.02
